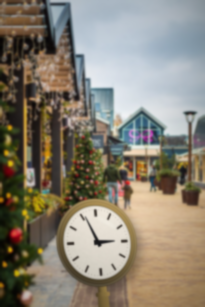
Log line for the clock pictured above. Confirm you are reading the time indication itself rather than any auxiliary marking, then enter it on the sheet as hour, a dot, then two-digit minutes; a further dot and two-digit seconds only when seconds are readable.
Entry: 2.56
